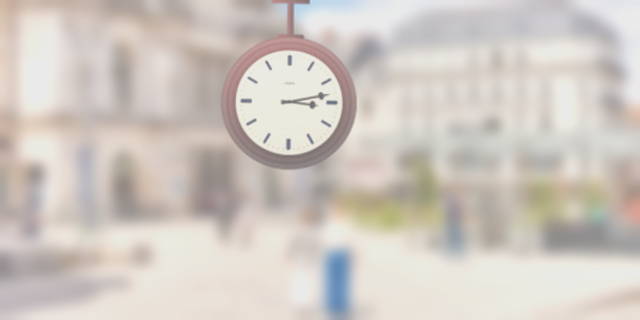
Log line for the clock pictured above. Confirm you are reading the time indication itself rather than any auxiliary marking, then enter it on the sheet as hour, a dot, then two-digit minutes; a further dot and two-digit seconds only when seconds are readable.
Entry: 3.13
